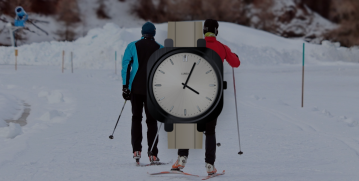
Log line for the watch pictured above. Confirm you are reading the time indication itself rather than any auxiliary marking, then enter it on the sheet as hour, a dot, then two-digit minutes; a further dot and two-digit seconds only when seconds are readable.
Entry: 4.04
